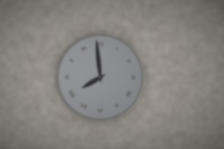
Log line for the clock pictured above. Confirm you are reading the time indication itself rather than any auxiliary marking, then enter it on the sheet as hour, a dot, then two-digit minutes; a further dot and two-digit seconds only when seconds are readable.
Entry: 7.59
